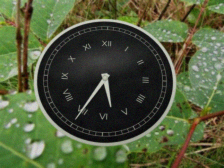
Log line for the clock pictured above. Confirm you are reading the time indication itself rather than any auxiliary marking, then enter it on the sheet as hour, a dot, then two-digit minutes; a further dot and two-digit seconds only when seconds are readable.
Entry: 5.35
